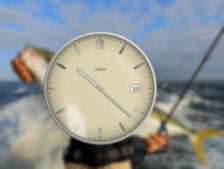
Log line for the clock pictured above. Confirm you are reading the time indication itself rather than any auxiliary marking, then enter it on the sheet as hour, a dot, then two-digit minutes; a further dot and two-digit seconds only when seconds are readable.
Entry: 10.22
